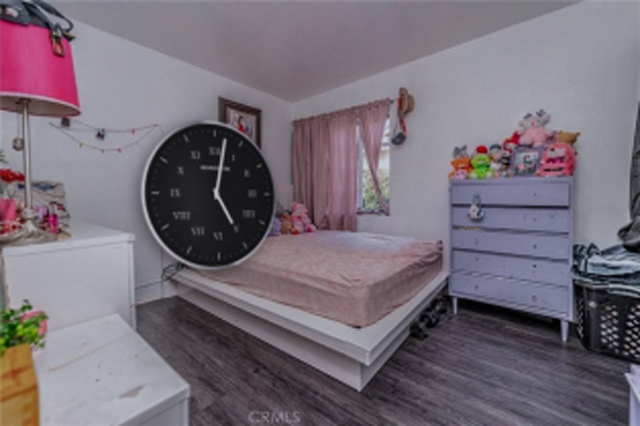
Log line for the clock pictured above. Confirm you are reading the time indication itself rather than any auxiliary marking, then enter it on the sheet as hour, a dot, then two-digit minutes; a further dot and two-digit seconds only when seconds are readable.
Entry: 5.02
